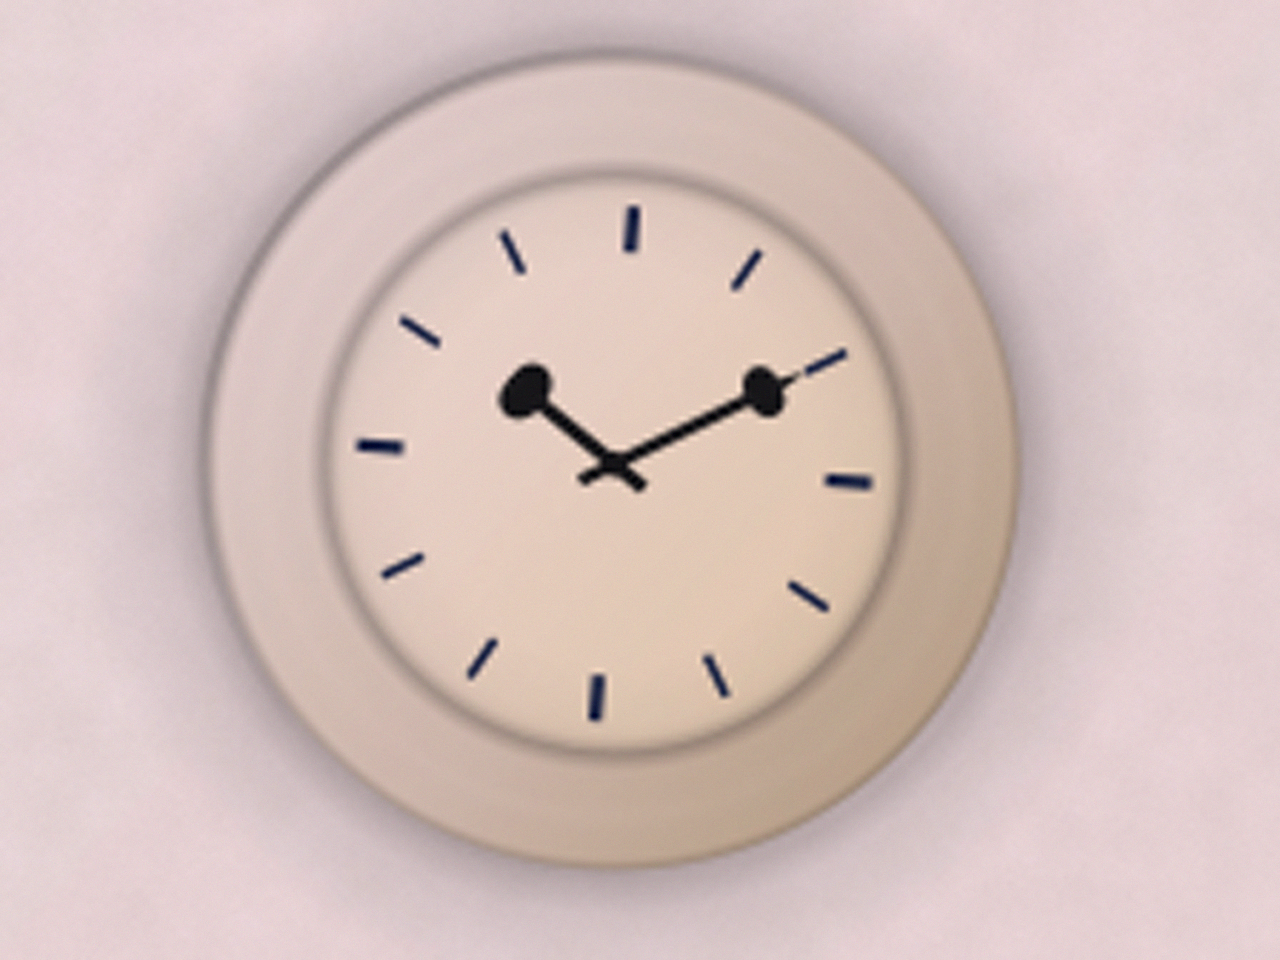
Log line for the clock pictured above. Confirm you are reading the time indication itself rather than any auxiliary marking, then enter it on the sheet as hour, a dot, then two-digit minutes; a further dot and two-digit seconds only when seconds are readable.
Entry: 10.10
